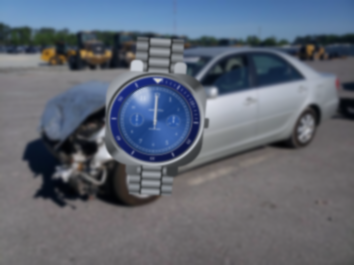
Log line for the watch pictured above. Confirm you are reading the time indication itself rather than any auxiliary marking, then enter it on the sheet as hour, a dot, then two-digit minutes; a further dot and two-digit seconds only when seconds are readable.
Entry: 12.00
